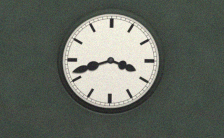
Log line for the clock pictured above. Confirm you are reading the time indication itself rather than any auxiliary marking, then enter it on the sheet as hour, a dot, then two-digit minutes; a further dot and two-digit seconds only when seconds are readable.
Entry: 3.42
